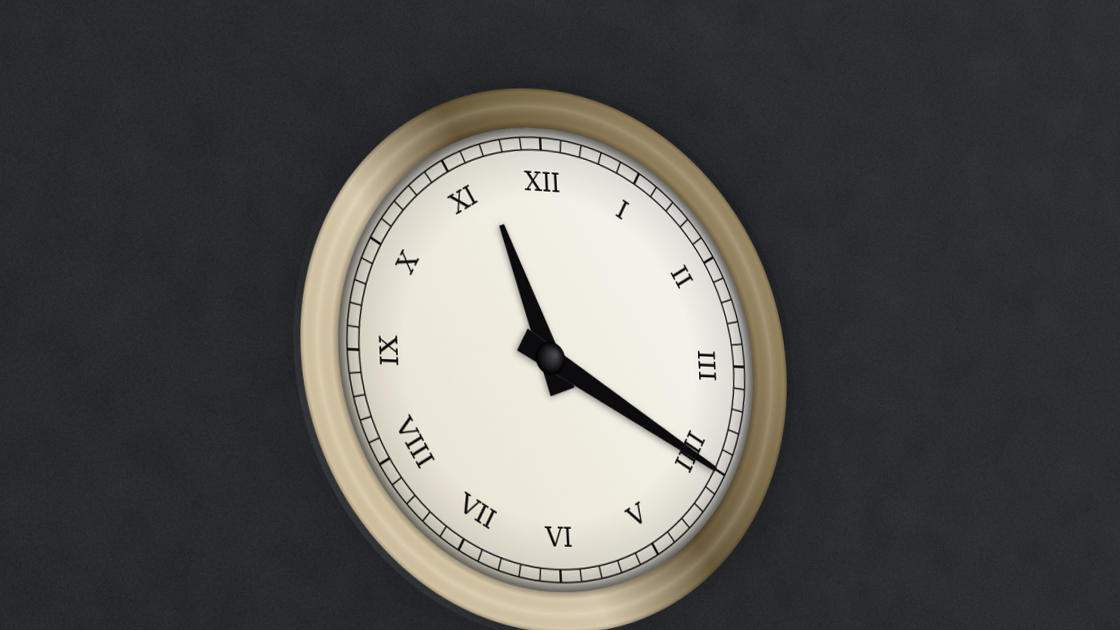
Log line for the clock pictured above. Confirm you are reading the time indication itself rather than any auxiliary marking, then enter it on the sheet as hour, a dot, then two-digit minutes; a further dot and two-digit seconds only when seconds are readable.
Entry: 11.20
